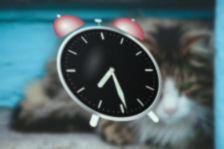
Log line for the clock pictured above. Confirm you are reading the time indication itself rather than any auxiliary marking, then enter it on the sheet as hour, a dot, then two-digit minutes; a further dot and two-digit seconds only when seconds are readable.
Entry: 7.29
